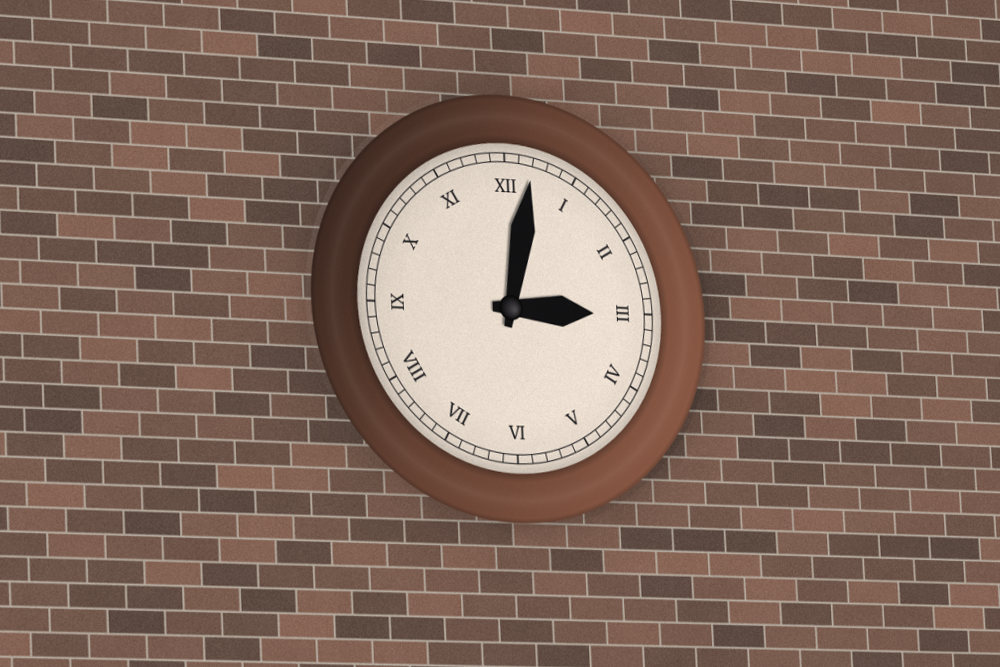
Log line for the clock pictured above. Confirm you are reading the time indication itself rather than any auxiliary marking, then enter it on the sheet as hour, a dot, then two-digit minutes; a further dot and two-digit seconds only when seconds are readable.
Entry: 3.02
